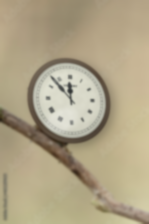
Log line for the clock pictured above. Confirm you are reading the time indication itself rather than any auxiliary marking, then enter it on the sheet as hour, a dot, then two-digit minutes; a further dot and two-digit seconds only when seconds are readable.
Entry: 11.53
